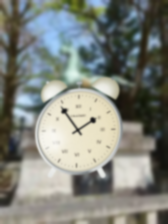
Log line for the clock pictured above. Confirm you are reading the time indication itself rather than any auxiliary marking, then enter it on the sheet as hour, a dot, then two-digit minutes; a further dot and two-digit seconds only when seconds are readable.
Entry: 1.54
